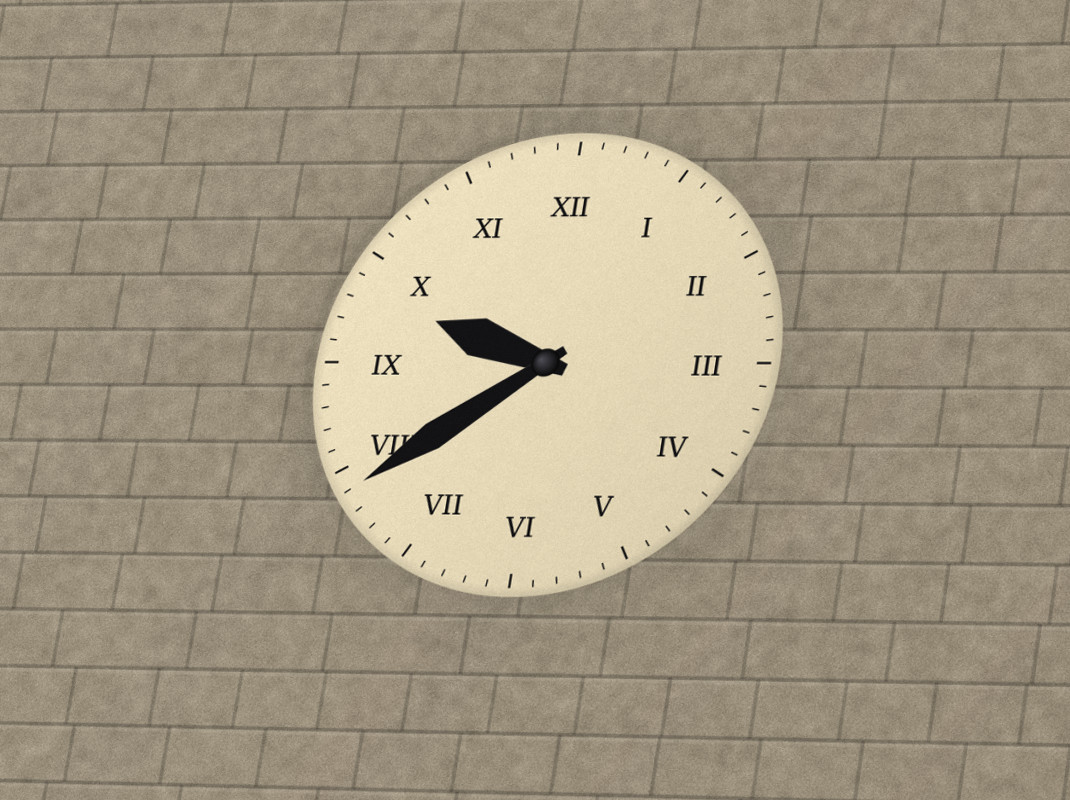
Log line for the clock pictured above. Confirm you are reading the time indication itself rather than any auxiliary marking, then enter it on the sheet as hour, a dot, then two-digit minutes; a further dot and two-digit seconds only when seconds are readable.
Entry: 9.39
